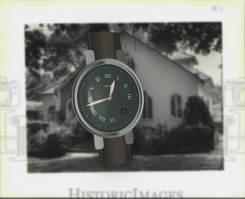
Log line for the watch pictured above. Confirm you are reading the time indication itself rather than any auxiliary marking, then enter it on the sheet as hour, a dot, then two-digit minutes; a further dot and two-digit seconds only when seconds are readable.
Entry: 12.43
